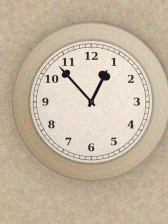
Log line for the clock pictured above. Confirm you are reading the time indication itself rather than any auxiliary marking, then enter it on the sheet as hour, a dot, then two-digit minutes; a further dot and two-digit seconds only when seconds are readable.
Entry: 12.53
